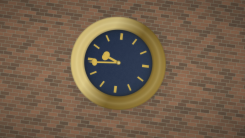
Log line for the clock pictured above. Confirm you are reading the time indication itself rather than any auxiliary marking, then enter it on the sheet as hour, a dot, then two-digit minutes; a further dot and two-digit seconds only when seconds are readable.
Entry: 9.44
